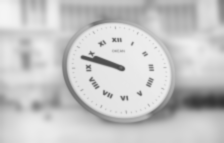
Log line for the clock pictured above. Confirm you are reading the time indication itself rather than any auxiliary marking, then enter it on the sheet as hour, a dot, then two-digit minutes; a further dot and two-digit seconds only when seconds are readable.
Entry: 9.48
